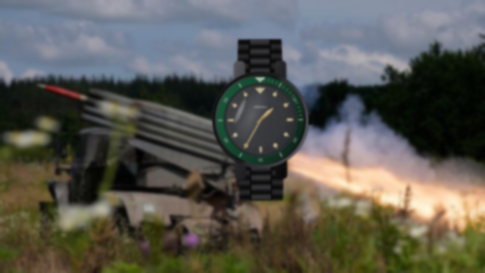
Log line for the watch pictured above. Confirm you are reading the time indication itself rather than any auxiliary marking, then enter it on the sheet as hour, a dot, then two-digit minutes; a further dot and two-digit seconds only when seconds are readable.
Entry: 1.35
